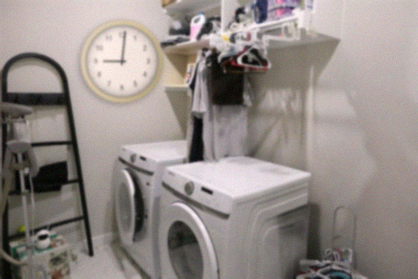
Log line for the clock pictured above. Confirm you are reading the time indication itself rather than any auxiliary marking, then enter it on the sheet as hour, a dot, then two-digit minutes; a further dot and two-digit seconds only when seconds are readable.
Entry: 9.01
